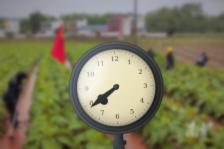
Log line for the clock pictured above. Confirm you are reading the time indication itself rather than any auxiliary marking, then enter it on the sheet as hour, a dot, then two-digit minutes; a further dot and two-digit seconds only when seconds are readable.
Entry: 7.39
